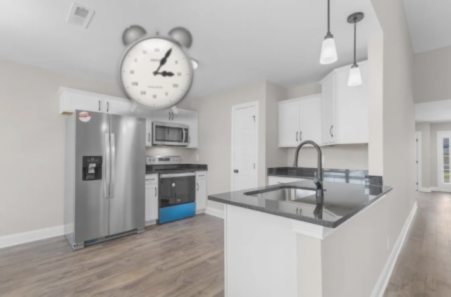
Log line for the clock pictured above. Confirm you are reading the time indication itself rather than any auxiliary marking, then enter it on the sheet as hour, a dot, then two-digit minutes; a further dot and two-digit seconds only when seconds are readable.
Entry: 3.05
